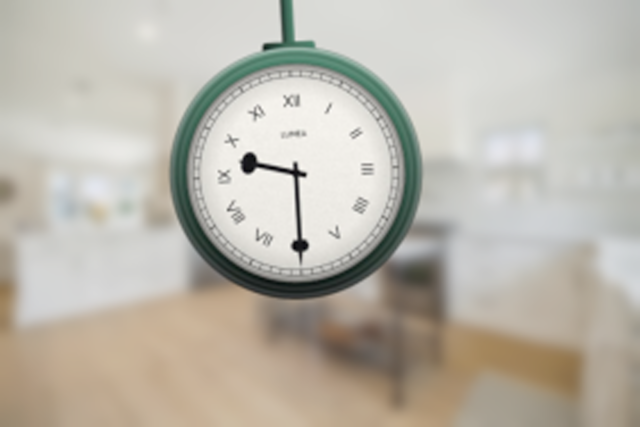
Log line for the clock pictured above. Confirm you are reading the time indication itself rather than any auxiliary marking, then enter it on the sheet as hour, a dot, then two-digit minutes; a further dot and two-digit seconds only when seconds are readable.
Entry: 9.30
